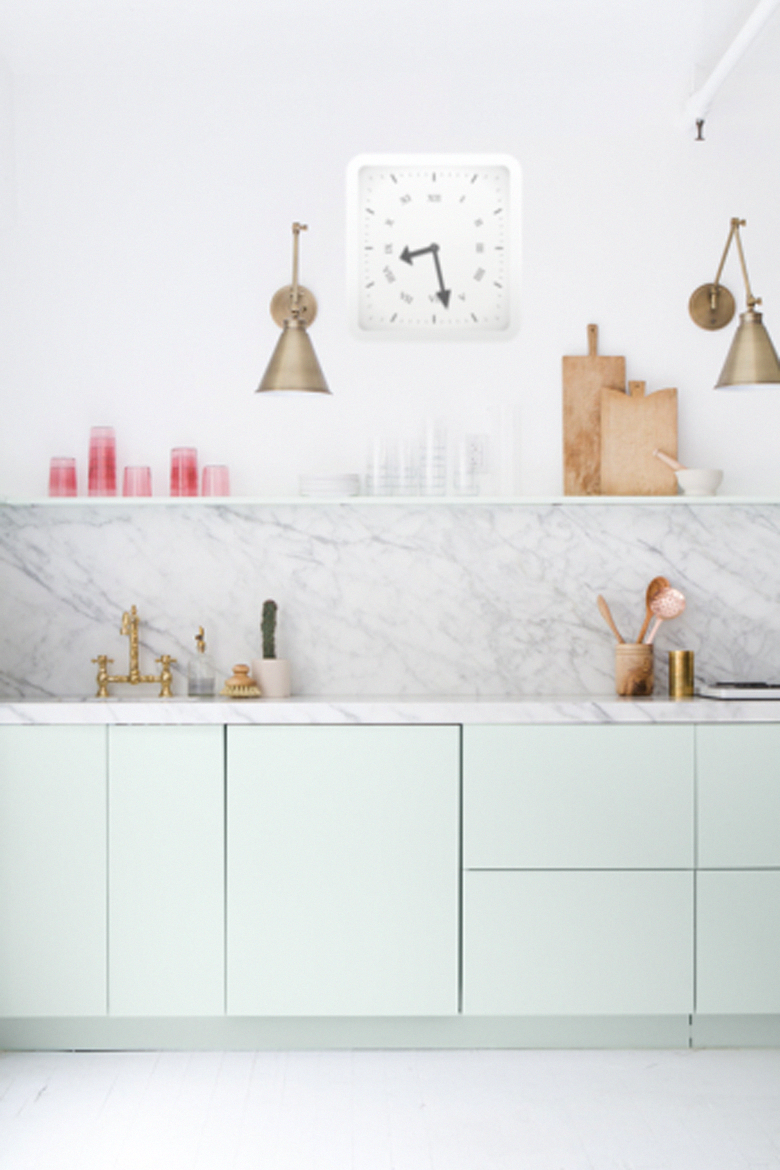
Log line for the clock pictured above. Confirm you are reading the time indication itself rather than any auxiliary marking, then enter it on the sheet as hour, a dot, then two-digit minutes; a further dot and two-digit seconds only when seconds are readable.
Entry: 8.28
